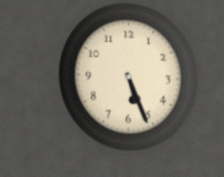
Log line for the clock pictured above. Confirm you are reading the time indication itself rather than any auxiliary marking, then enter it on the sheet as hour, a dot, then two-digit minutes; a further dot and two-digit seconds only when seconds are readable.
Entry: 5.26
